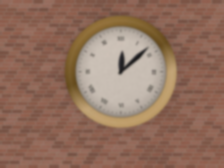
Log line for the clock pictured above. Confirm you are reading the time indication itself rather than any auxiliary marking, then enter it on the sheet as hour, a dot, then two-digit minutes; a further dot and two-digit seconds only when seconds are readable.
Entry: 12.08
